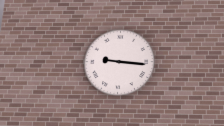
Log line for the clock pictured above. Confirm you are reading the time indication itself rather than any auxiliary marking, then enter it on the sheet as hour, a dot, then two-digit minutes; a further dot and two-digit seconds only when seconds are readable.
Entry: 9.16
